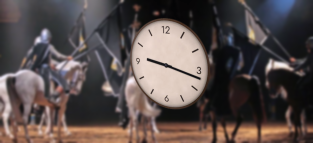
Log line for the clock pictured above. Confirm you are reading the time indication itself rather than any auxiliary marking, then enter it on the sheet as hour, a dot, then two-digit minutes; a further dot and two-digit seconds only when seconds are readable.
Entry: 9.17
